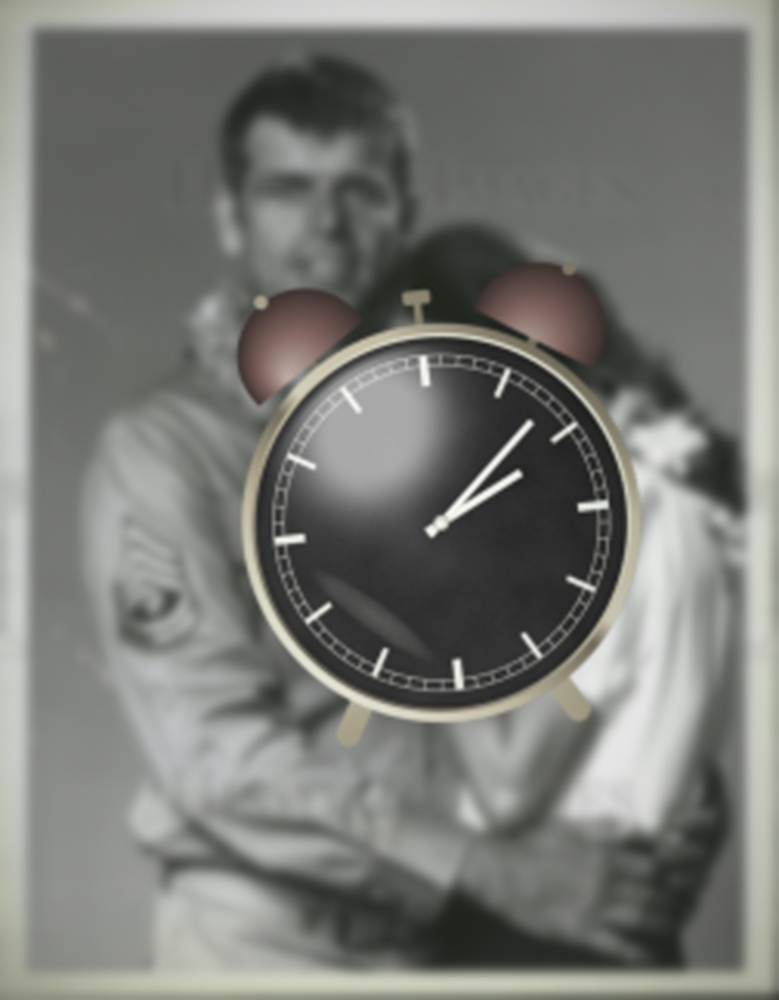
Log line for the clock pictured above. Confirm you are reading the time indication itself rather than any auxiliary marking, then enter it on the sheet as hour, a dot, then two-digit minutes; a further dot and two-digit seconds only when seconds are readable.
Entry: 2.08
